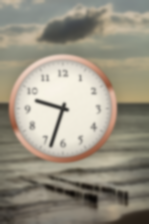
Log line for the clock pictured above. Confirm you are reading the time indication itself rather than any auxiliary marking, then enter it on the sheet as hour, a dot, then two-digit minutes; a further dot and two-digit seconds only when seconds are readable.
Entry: 9.33
